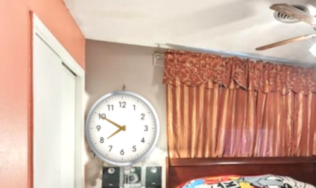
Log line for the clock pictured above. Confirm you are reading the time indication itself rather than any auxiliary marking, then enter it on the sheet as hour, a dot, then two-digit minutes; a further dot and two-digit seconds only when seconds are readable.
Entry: 7.50
